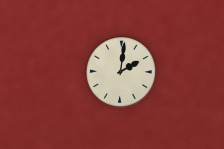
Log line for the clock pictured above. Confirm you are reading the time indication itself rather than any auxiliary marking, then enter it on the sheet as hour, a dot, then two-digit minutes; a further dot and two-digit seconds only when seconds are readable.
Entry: 2.01
